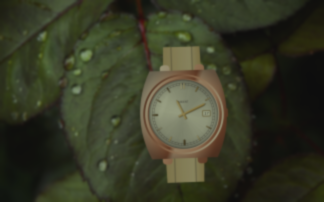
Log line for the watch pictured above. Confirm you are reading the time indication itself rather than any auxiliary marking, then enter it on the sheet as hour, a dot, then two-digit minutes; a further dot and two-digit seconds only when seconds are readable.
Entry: 11.11
